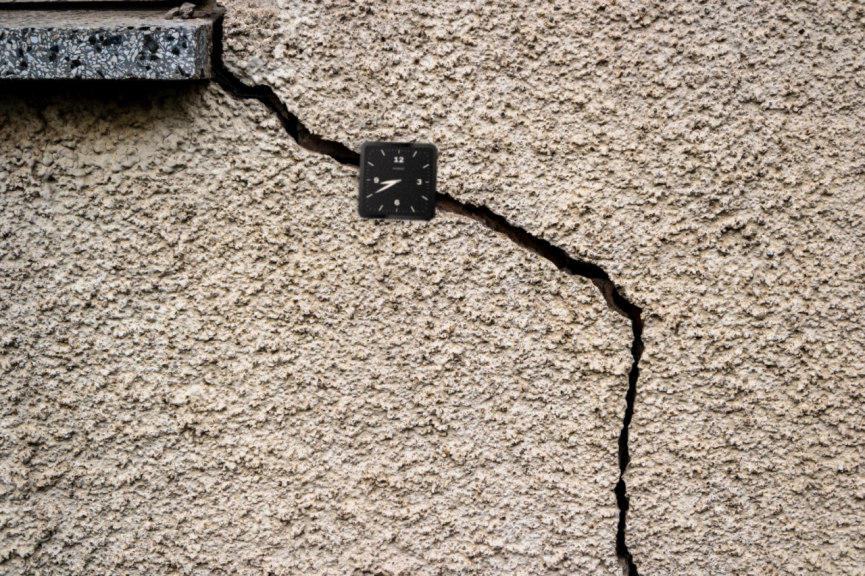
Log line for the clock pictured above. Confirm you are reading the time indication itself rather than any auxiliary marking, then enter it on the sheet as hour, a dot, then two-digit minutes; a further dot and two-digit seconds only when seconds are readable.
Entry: 8.40
